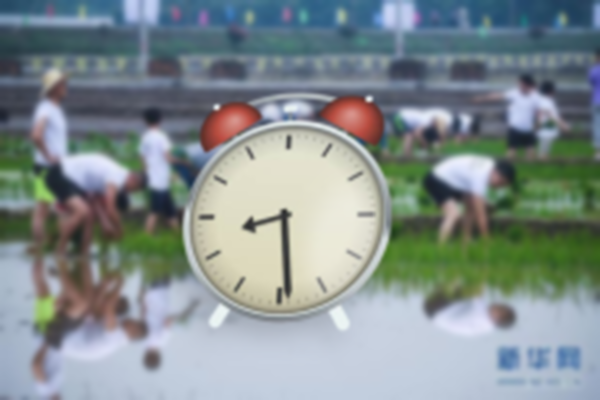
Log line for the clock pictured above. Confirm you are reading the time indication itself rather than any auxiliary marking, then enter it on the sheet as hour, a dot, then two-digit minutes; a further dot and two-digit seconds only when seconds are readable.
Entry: 8.29
